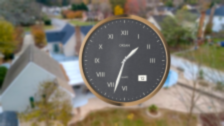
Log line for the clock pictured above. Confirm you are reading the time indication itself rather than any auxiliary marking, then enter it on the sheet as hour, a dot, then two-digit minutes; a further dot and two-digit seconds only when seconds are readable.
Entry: 1.33
